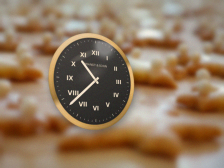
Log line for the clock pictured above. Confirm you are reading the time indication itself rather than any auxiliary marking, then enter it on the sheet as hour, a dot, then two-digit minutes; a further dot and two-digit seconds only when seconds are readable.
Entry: 10.38
